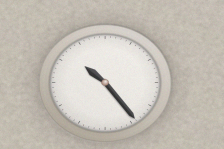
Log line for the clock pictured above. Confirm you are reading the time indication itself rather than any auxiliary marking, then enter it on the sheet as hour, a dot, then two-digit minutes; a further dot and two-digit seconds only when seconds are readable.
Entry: 10.24
